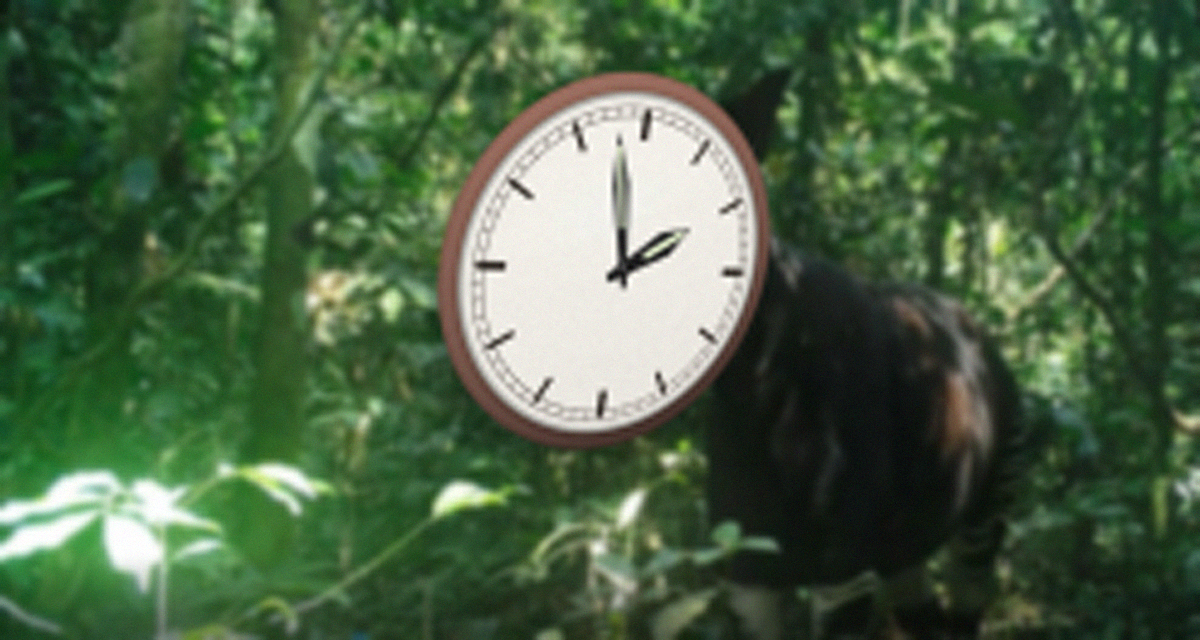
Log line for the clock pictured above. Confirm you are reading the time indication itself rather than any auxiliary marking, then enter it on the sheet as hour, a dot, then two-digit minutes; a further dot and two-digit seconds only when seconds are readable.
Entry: 1.58
